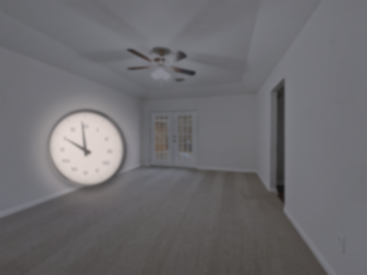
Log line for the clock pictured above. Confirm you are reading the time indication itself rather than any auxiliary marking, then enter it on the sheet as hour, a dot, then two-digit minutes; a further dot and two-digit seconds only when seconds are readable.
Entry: 9.59
